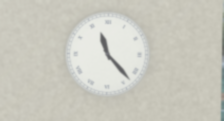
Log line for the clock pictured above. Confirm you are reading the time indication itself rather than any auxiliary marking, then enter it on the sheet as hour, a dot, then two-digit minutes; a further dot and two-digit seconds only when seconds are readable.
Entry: 11.23
